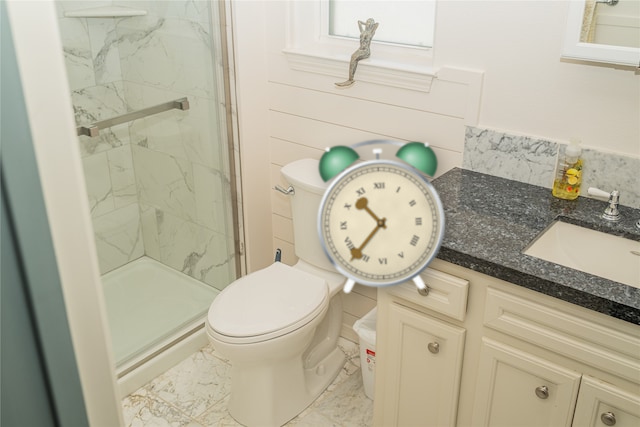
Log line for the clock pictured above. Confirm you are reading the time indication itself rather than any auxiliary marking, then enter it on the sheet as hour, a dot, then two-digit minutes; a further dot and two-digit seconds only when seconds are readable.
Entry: 10.37
